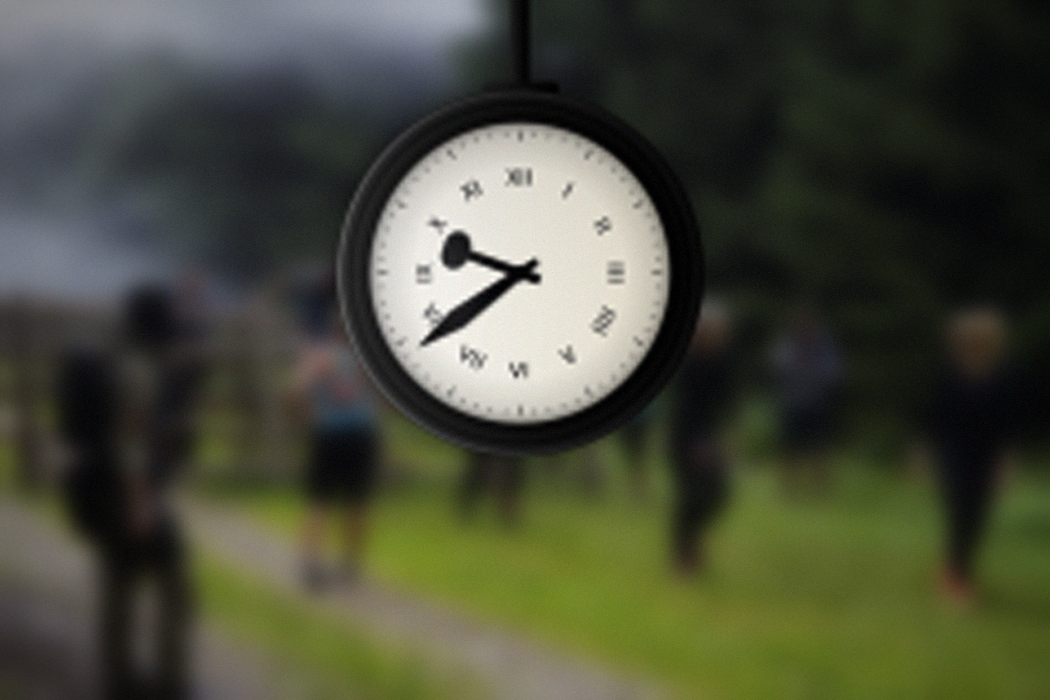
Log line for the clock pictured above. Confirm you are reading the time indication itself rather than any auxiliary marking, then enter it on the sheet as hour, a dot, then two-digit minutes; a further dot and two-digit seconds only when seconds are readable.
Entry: 9.39
